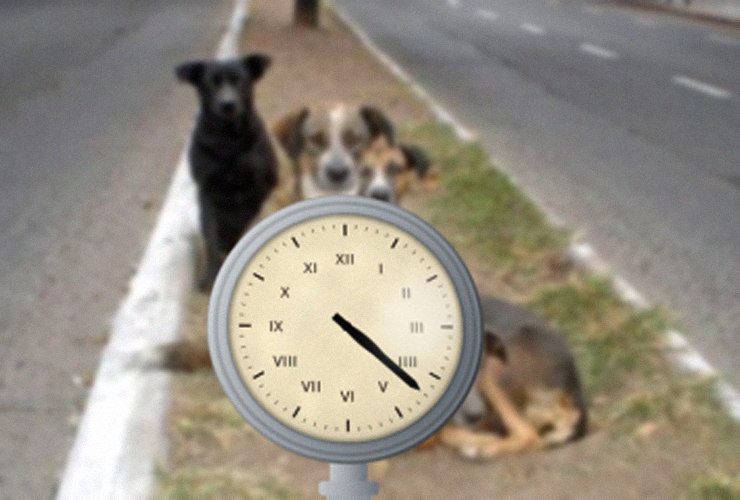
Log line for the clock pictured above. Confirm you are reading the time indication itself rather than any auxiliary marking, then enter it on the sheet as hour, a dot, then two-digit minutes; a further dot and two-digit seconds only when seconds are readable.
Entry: 4.22
